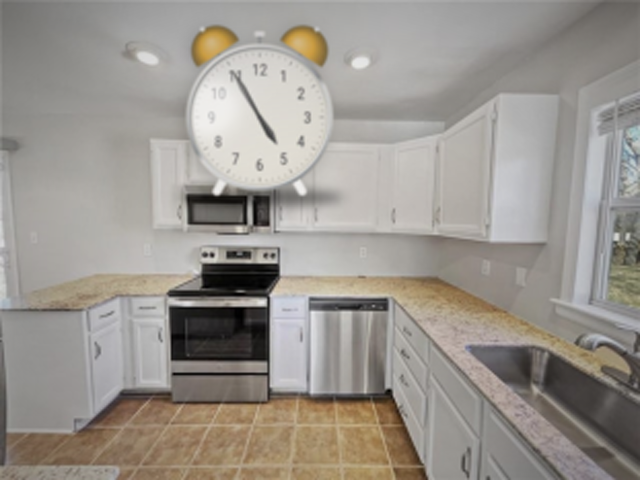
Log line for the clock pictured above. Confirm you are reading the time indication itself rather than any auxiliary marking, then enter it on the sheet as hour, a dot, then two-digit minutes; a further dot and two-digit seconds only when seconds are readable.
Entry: 4.55
